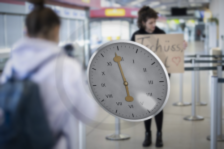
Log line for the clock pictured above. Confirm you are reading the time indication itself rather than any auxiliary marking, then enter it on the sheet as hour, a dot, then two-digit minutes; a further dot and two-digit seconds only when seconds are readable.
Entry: 5.59
